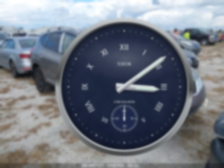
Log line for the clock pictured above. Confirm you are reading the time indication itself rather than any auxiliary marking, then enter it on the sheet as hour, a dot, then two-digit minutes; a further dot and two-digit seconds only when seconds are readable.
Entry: 3.09
